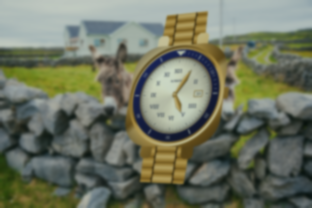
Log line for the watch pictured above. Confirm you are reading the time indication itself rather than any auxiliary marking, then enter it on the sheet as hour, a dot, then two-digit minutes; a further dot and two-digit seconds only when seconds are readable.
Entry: 5.05
